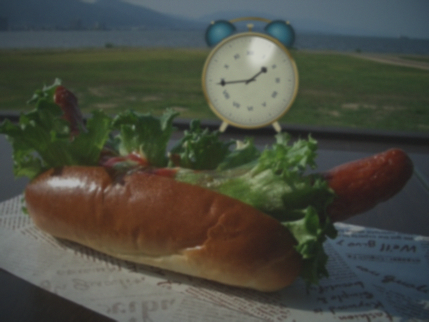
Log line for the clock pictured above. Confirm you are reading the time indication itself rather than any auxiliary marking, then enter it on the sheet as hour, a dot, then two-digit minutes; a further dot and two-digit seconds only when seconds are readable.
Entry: 1.44
